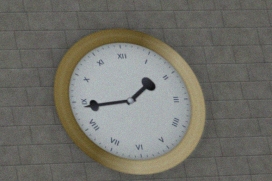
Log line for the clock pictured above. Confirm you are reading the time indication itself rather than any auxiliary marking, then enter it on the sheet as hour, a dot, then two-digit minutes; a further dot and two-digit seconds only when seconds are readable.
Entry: 1.44
